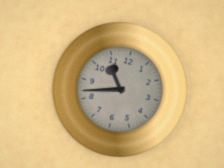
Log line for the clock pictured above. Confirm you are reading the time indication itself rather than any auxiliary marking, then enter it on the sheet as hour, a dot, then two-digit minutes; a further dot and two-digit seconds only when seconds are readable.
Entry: 10.42
